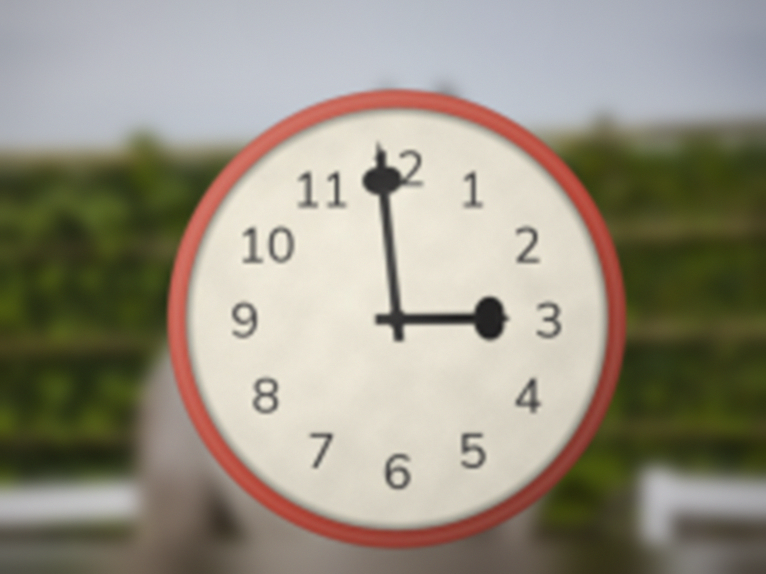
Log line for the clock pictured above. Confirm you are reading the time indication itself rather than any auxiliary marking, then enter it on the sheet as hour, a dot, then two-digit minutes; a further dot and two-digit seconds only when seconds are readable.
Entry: 2.59
